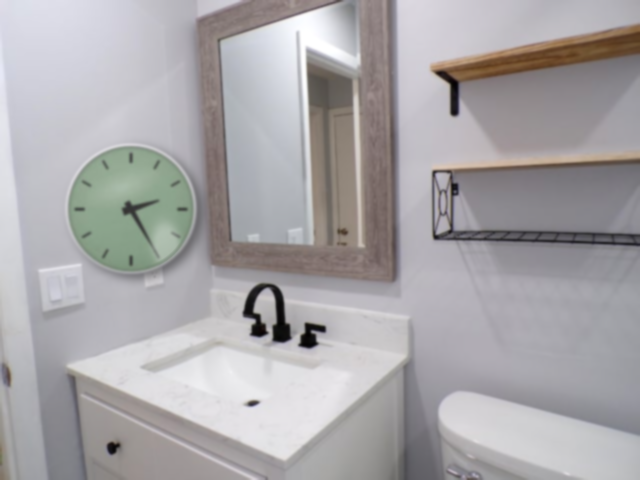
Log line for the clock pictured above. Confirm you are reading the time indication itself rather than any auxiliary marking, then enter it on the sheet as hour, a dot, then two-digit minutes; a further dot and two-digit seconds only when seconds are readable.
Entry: 2.25
